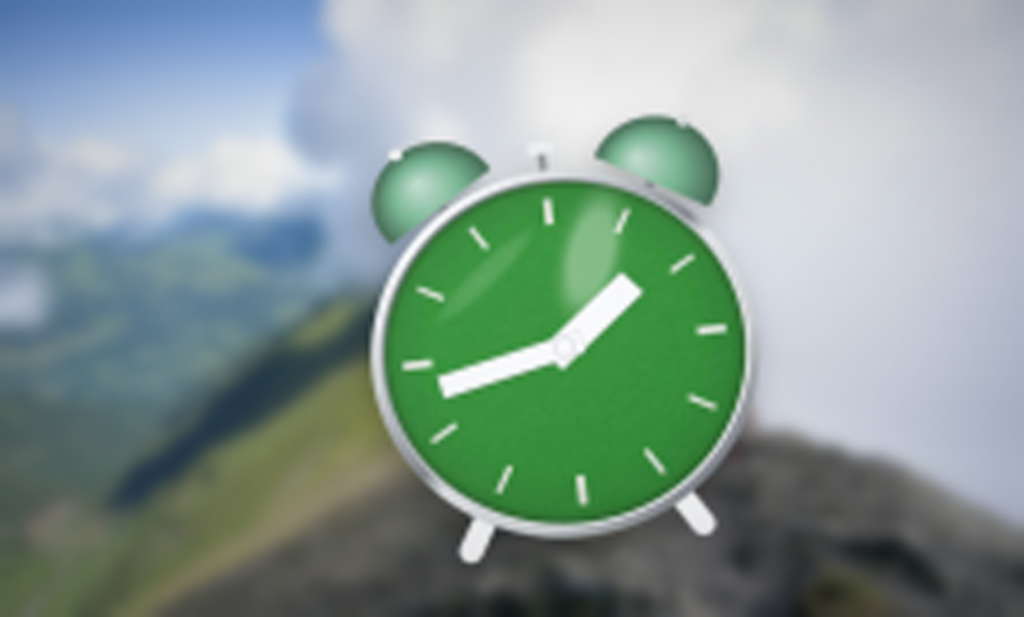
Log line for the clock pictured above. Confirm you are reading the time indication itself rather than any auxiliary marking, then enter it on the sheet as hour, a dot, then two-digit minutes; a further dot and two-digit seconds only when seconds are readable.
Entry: 1.43
